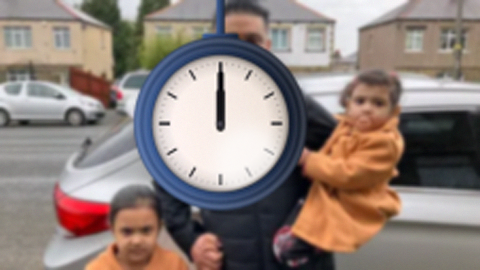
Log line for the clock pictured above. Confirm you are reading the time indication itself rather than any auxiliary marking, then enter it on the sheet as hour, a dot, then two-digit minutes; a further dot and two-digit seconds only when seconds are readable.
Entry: 12.00
